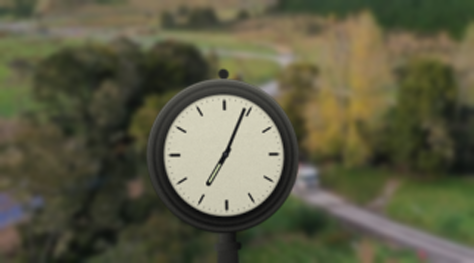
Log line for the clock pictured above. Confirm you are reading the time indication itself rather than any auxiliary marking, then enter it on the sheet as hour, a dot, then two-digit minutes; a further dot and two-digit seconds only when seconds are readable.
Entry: 7.04
